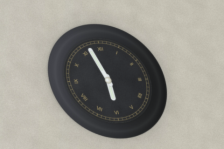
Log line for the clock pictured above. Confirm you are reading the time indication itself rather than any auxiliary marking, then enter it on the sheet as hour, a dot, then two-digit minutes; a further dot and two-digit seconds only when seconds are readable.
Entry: 5.57
